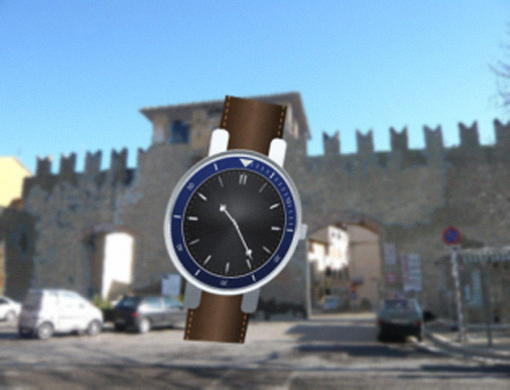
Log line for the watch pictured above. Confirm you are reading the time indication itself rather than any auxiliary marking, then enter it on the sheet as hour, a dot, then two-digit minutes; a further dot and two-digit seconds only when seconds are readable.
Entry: 10.24
